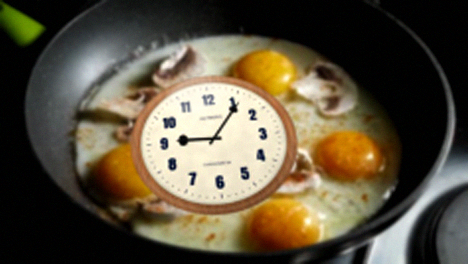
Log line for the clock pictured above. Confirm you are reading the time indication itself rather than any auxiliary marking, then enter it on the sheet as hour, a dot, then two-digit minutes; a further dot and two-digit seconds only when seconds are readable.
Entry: 9.06
